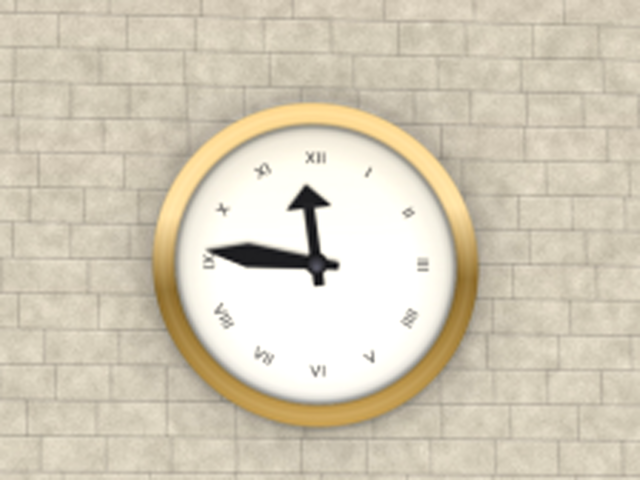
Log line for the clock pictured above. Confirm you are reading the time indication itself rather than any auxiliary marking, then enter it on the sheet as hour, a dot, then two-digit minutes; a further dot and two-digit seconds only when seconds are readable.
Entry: 11.46
